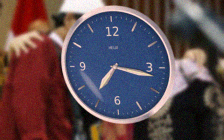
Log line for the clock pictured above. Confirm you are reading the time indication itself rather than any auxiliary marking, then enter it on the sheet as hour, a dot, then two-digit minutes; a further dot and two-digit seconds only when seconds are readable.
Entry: 7.17
